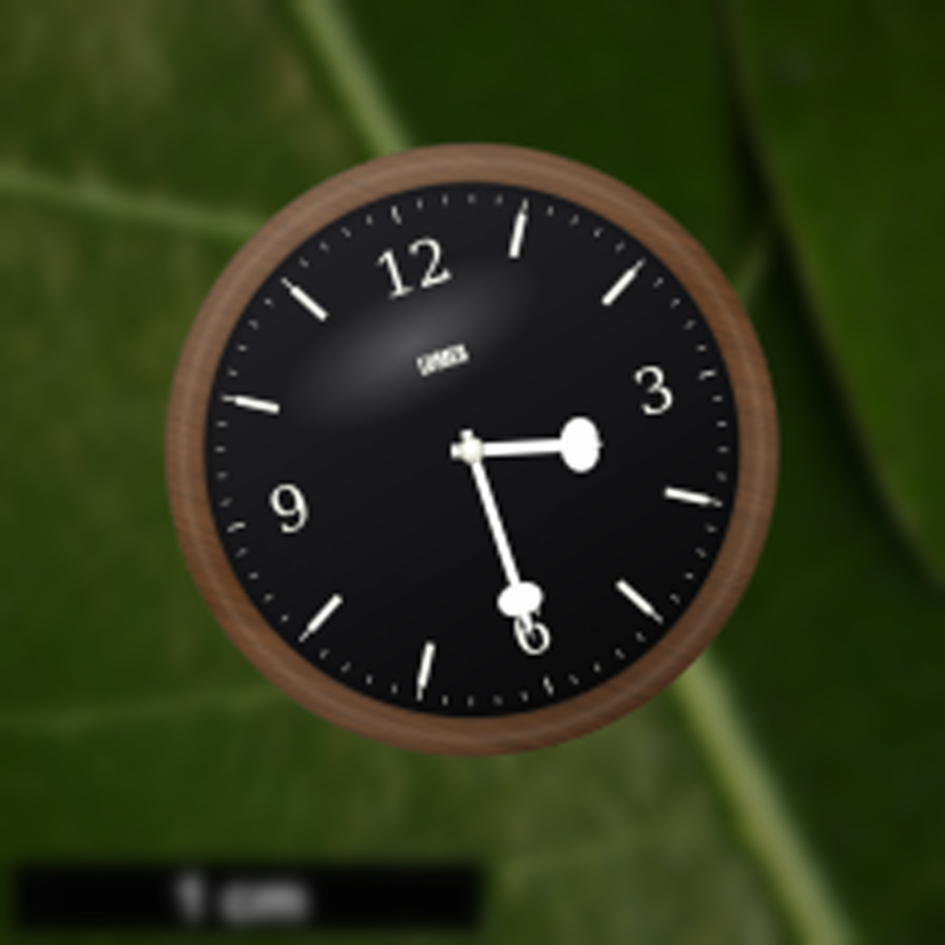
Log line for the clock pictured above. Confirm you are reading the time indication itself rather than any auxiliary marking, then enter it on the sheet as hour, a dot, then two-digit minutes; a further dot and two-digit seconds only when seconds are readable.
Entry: 3.30
